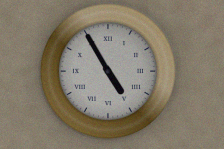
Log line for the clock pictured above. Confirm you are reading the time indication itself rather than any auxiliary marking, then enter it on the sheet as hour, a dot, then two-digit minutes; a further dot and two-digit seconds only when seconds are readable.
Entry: 4.55
